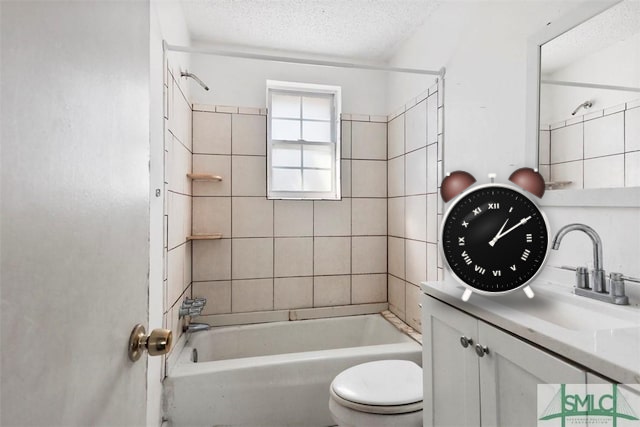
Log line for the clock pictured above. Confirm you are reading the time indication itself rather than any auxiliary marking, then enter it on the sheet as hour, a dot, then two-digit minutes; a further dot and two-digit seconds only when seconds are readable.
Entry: 1.10
